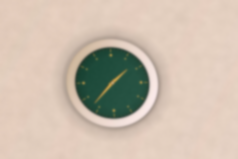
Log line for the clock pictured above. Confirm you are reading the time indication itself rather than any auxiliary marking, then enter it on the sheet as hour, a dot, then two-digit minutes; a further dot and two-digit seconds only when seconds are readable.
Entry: 1.37
